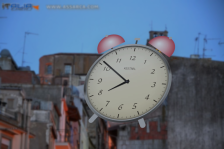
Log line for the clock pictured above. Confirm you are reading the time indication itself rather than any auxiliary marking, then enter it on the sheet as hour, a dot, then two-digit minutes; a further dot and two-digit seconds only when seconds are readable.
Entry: 7.51
